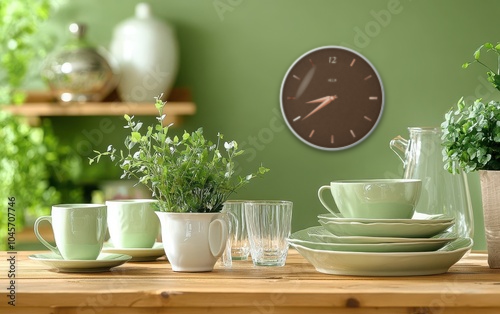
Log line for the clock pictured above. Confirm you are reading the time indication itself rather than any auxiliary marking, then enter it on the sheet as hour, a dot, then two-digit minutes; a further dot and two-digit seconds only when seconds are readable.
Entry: 8.39
